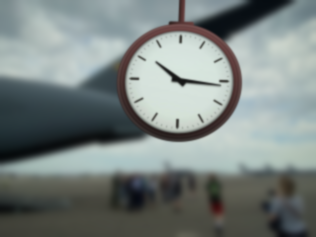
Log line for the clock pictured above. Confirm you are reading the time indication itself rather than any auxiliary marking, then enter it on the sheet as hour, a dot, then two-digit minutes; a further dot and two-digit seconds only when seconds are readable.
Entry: 10.16
